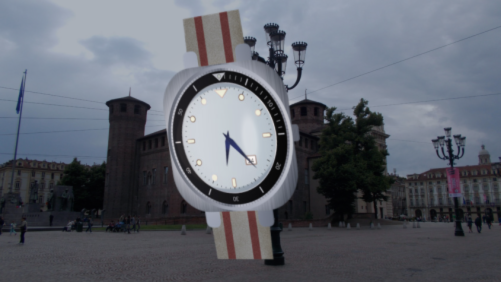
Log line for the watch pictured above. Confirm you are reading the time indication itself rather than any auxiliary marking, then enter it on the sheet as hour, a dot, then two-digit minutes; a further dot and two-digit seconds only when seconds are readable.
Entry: 6.23
